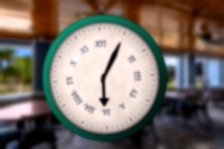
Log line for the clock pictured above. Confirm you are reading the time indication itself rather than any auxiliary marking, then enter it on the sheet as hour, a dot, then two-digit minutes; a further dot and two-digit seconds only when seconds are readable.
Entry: 6.05
